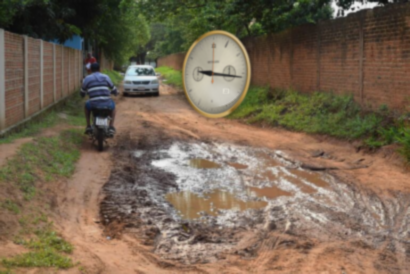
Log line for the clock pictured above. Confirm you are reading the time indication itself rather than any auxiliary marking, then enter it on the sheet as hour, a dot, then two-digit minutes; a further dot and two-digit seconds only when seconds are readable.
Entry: 9.16
